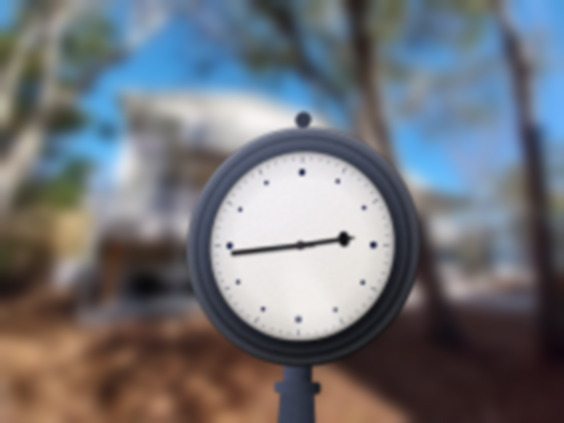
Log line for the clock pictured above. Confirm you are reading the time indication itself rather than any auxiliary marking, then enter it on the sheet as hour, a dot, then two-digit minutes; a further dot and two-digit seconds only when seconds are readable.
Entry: 2.44
